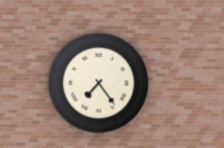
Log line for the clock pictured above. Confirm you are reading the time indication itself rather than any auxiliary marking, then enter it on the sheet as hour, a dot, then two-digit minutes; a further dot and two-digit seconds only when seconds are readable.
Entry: 7.24
